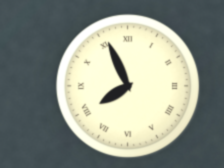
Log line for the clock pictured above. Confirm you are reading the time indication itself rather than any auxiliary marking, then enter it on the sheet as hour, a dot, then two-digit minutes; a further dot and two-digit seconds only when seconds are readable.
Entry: 7.56
